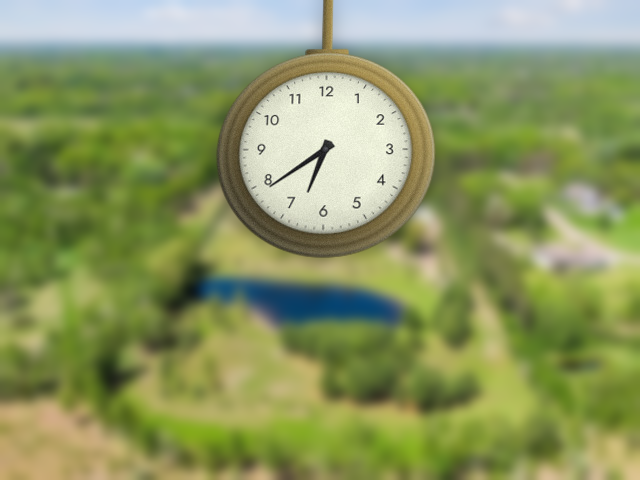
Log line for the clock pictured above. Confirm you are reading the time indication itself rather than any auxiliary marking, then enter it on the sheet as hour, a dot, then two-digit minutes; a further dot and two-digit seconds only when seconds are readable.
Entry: 6.39
